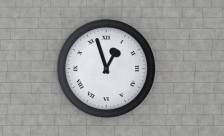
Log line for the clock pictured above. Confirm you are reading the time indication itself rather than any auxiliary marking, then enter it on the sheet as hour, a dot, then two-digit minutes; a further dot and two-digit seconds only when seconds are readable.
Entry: 12.57
